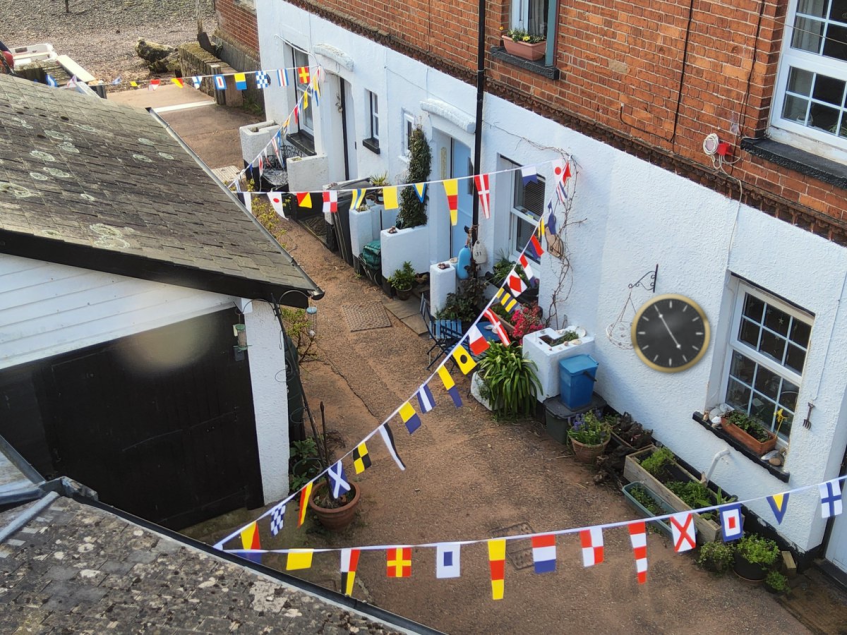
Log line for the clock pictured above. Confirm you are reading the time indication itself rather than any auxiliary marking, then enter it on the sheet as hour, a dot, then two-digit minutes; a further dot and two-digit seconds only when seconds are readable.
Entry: 4.55
